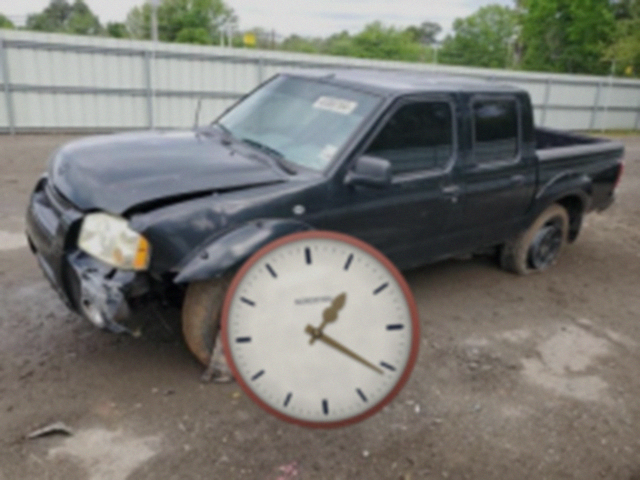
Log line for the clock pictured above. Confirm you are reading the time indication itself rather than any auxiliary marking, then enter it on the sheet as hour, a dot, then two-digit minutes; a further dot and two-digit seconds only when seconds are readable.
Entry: 1.21
